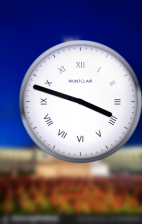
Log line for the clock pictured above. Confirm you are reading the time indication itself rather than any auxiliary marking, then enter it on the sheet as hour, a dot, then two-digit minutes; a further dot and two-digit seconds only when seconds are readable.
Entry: 3.48
